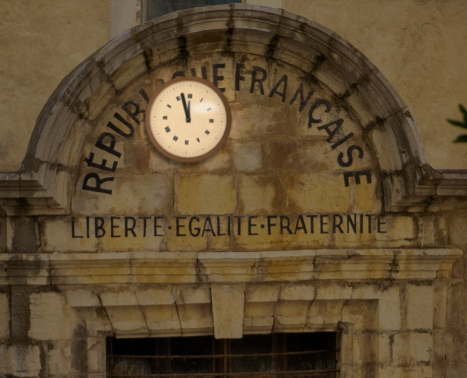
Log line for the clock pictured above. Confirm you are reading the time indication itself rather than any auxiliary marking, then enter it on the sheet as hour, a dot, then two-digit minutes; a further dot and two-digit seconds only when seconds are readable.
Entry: 11.57
